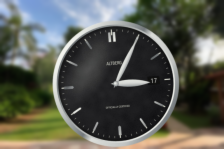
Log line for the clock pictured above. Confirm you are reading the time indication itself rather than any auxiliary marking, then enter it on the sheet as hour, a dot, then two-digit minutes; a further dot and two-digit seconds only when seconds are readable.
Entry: 3.05
